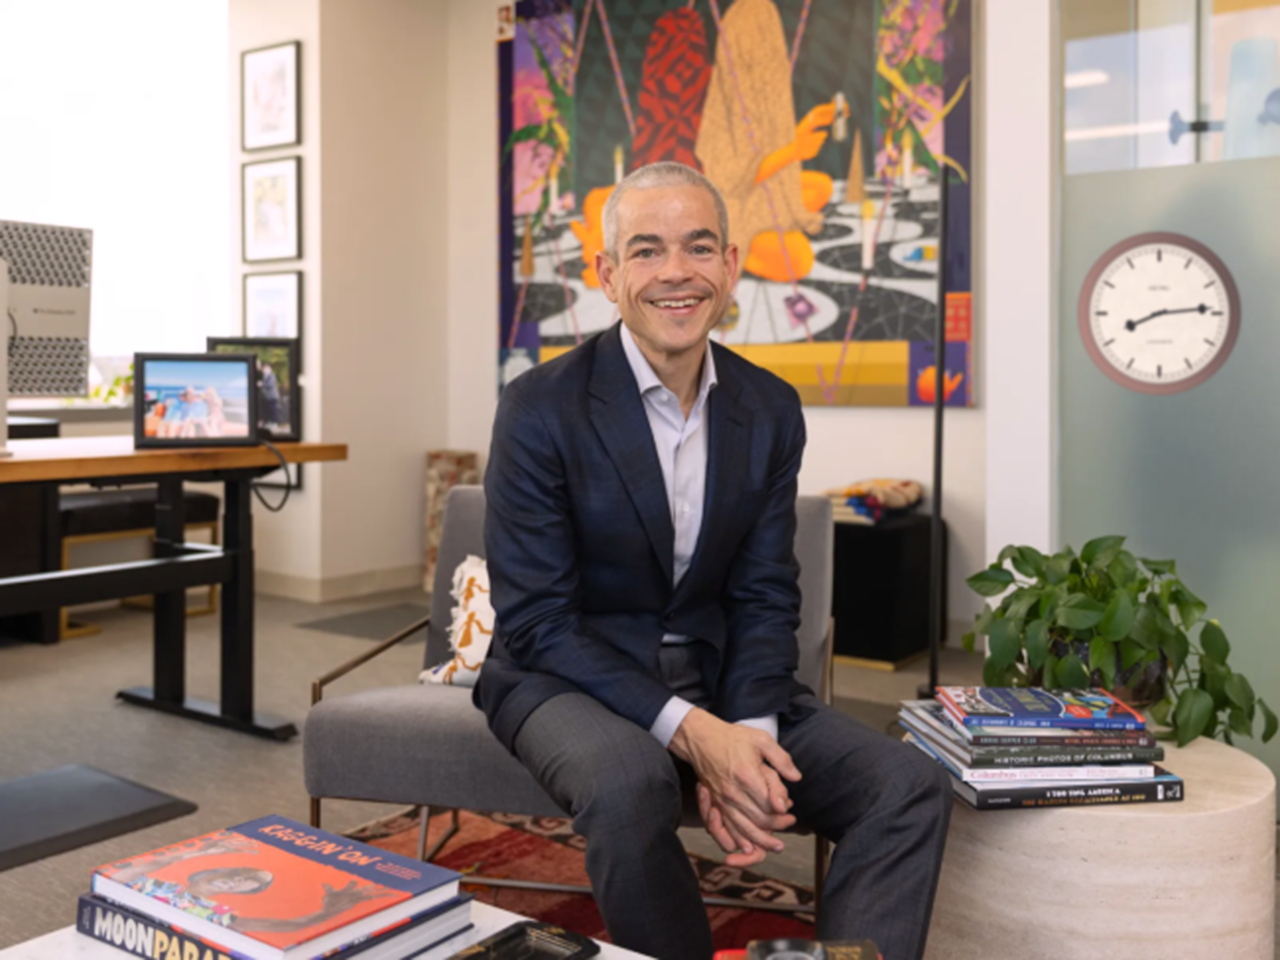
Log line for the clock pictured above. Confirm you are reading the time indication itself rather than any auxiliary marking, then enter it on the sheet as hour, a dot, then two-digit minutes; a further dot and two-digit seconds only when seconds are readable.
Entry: 8.14
